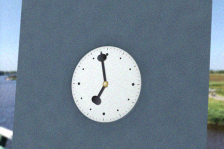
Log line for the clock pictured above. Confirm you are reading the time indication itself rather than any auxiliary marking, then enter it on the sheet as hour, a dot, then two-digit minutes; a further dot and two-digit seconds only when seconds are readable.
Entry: 6.58
